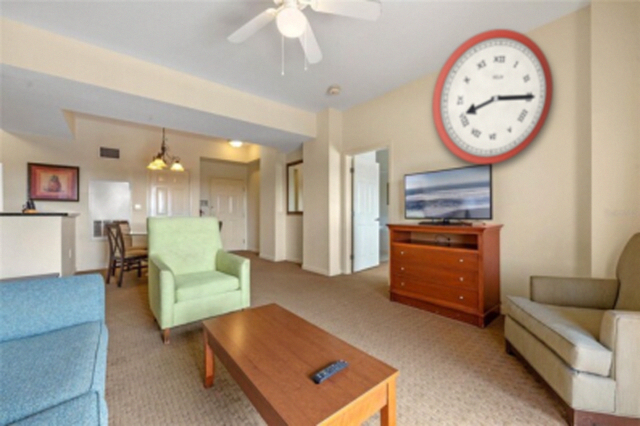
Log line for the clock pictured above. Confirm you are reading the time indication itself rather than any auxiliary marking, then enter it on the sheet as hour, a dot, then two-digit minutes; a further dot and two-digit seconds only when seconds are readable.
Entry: 8.15
